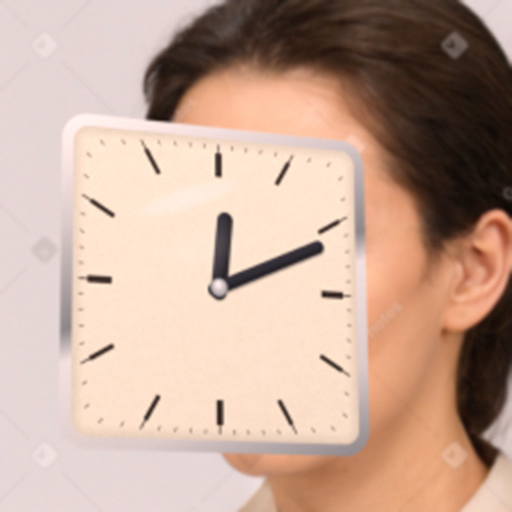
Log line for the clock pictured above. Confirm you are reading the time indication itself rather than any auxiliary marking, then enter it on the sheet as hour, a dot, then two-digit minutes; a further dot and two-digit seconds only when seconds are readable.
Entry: 12.11
